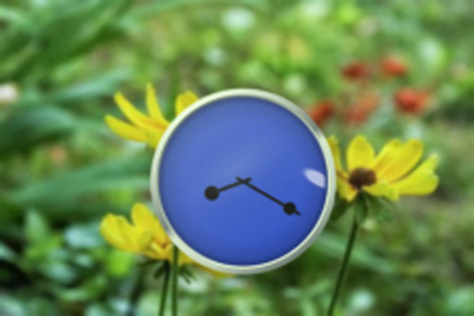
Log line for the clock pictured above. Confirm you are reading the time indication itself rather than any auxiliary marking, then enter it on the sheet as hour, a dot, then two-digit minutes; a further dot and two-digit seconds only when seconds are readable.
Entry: 8.20
